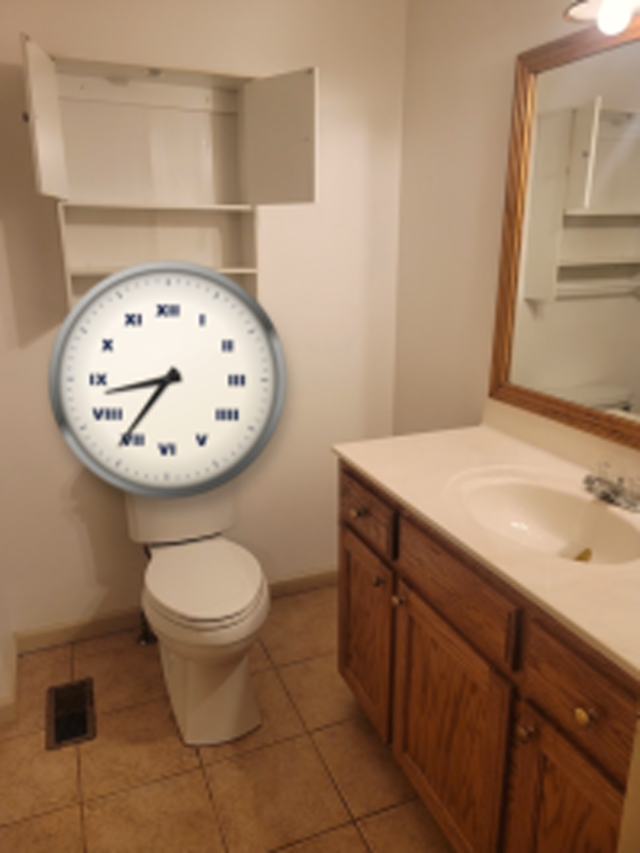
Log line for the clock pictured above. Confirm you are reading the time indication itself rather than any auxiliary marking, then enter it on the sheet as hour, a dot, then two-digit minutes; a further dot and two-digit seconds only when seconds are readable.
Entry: 8.36
